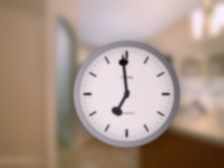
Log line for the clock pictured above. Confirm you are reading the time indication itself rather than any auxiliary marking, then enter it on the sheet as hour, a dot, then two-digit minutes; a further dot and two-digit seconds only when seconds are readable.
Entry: 6.59
